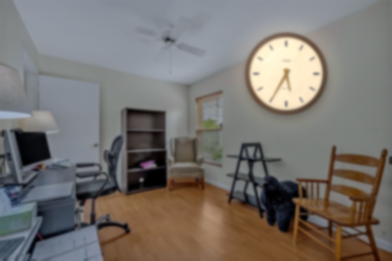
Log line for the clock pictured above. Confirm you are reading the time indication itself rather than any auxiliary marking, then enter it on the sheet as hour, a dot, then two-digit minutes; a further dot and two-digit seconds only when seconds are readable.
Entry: 5.35
